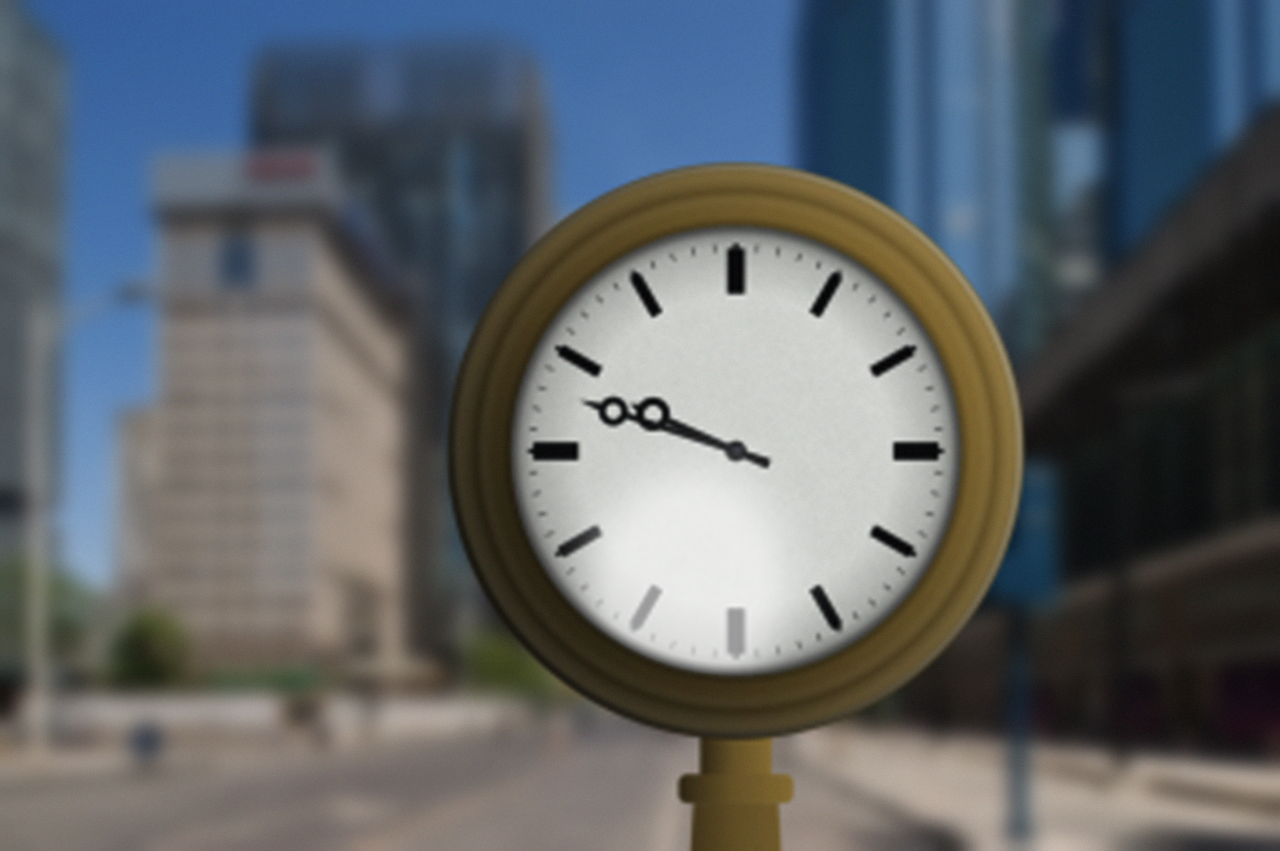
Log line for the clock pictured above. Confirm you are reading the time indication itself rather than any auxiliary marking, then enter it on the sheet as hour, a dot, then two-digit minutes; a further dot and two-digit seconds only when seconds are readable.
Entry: 9.48
